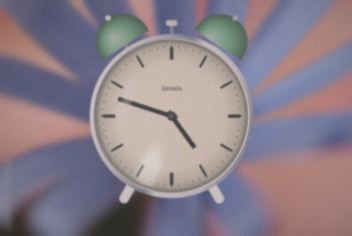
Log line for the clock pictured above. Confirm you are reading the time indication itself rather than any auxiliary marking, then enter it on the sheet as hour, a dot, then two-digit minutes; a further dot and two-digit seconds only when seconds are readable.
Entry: 4.48
